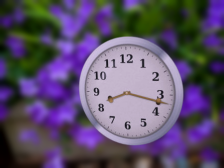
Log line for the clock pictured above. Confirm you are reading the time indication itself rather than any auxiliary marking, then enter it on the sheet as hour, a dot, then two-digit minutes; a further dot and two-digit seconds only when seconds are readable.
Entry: 8.17
